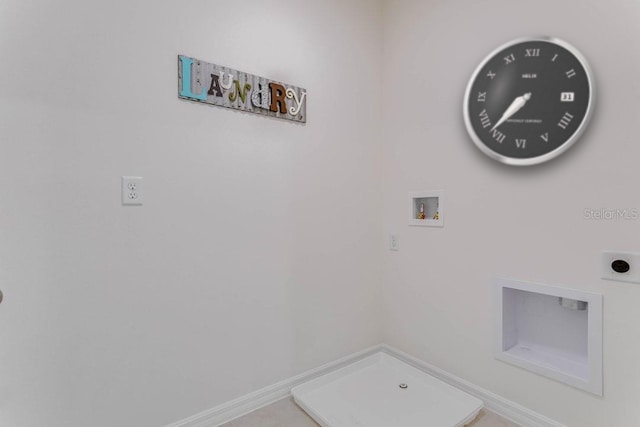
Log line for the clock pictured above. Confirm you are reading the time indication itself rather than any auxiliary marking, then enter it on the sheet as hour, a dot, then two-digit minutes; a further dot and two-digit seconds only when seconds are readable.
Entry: 7.37
